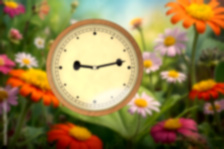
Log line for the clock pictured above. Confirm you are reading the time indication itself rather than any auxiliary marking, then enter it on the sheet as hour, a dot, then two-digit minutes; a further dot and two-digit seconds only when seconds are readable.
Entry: 9.13
